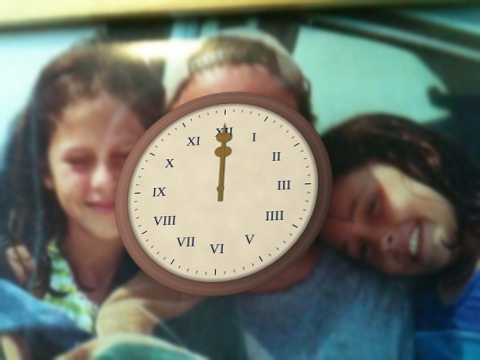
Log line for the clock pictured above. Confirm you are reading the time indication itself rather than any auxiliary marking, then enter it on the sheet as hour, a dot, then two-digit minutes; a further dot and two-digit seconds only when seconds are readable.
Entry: 12.00
